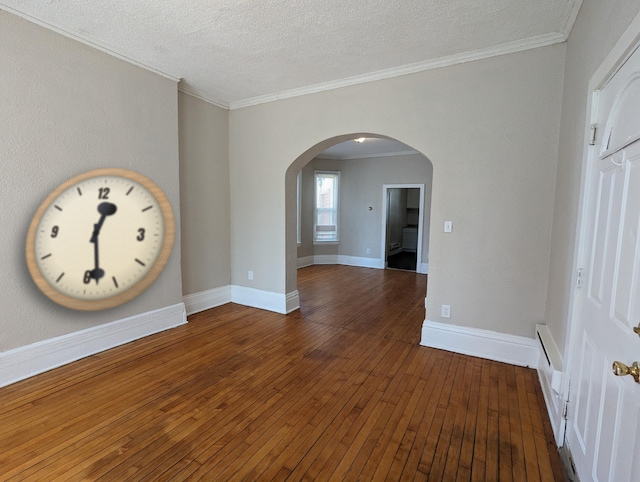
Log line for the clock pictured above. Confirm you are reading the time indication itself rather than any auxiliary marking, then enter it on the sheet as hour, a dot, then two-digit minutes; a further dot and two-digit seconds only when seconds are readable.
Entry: 12.28
